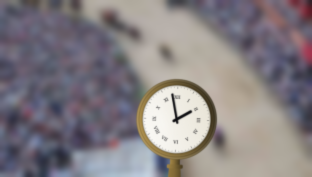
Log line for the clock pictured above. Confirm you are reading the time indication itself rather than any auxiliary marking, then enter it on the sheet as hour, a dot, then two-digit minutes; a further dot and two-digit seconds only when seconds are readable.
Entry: 1.58
